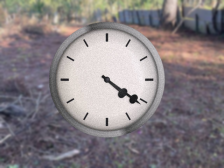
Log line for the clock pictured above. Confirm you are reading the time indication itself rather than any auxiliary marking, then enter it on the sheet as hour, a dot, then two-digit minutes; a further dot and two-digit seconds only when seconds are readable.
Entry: 4.21
